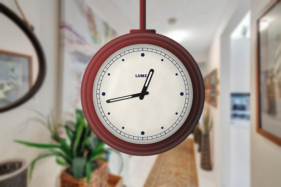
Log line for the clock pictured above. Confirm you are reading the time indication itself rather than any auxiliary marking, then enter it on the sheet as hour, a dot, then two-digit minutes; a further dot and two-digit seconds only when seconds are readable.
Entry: 12.43
